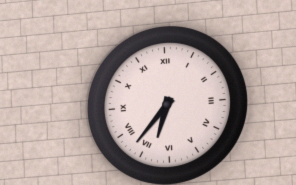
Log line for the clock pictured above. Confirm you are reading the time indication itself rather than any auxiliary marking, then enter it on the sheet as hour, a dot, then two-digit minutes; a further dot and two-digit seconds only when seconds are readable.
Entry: 6.37
